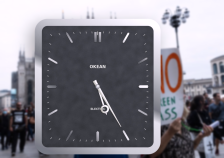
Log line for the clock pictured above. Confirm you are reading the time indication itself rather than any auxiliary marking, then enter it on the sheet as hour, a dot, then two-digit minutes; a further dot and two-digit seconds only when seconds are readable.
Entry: 5.25
